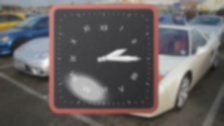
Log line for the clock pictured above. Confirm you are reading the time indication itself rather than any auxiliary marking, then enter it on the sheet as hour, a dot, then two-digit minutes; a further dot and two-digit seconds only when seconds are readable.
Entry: 2.15
